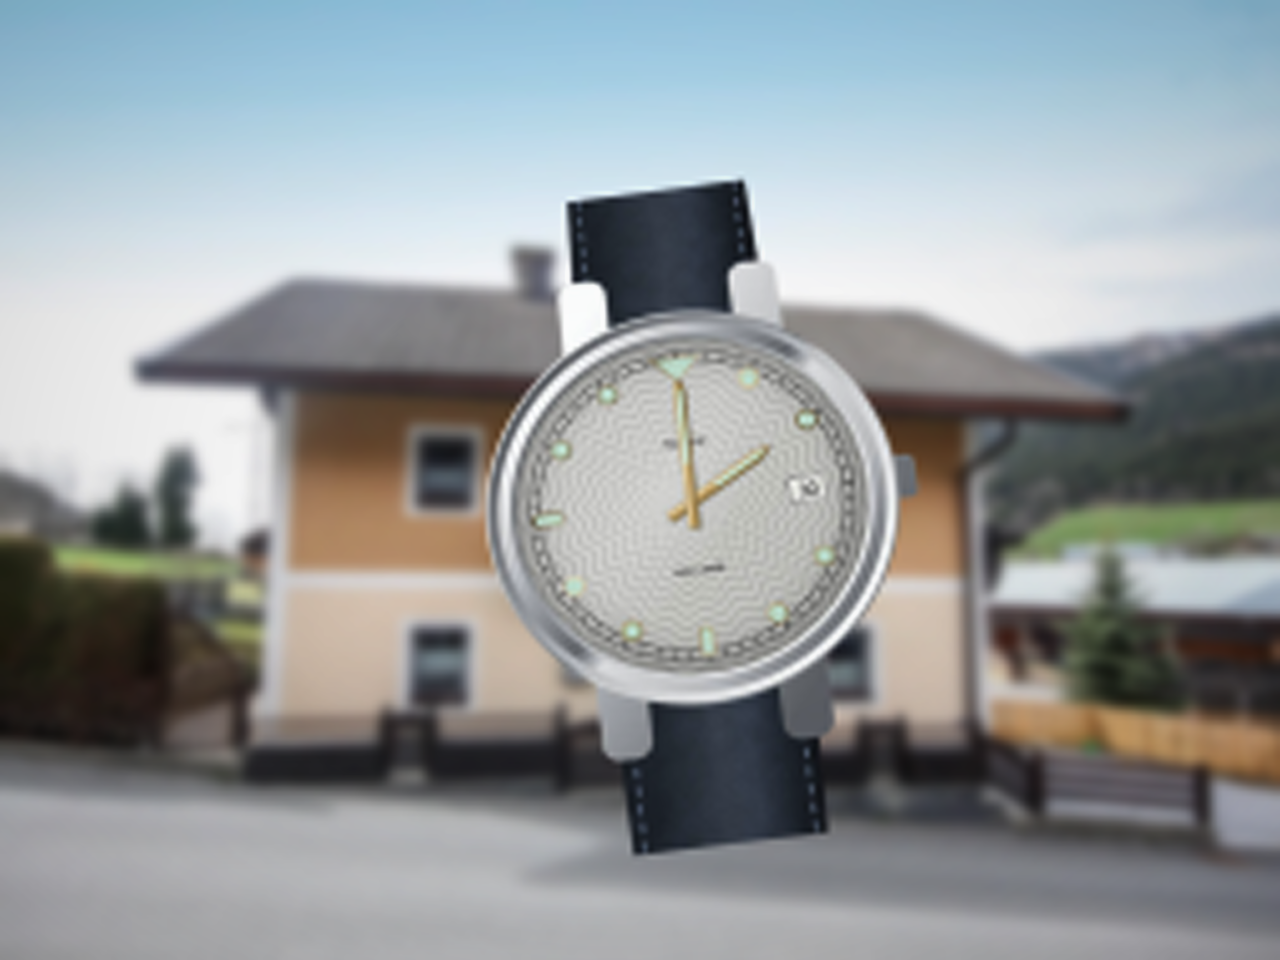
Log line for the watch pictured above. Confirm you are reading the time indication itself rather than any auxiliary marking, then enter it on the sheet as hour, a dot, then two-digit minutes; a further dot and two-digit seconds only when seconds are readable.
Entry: 2.00
